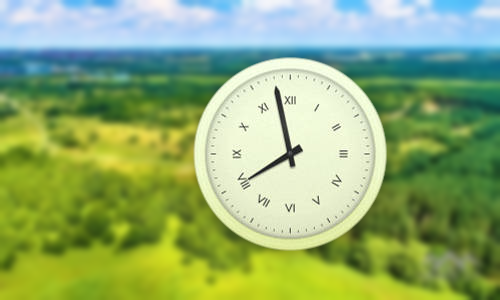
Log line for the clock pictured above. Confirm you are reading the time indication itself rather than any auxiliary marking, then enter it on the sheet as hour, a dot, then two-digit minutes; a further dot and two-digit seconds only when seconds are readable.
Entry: 7.58
